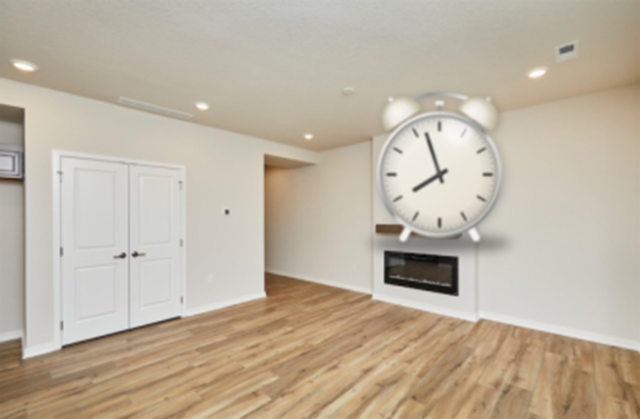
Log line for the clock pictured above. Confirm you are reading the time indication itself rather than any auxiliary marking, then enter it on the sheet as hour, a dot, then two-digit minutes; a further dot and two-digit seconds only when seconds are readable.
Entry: 7.57
